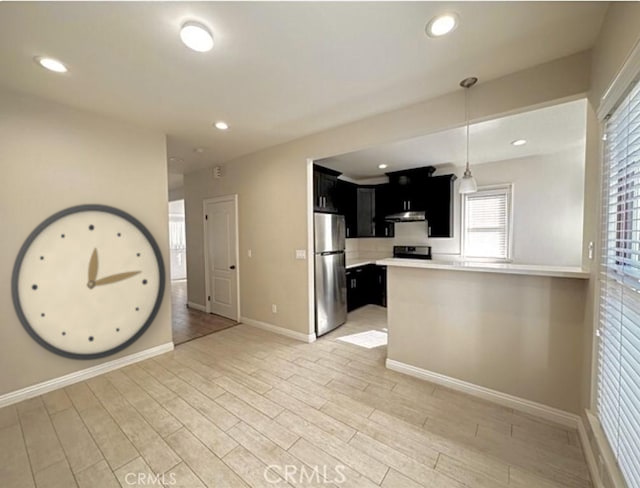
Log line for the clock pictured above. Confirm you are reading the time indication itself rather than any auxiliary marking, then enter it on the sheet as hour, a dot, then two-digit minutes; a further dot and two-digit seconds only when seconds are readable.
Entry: 12.13
